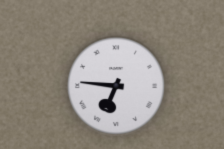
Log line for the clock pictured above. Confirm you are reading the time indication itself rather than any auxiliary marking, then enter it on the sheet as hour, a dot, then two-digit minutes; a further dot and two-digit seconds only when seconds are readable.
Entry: 6.46
